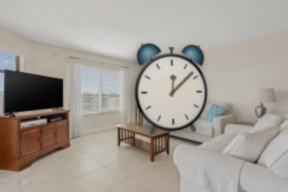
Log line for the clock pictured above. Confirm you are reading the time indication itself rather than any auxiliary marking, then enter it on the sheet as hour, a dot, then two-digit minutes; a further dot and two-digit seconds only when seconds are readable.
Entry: 12.08
